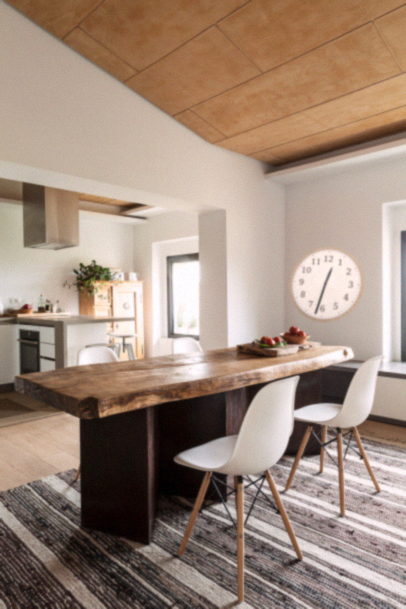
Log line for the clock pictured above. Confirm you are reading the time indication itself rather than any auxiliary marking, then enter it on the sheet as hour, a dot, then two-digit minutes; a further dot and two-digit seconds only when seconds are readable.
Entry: 12.32
